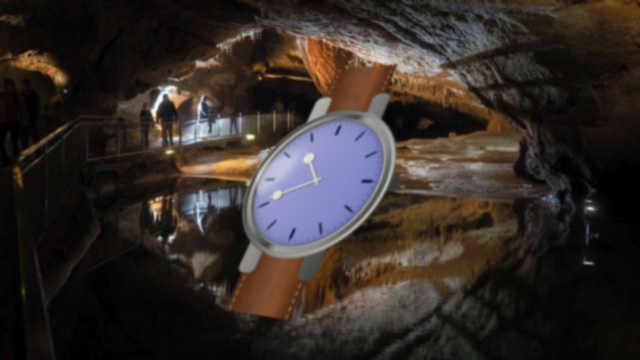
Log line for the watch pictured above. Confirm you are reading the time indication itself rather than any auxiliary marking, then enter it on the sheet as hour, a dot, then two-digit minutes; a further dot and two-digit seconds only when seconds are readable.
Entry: 10.41
